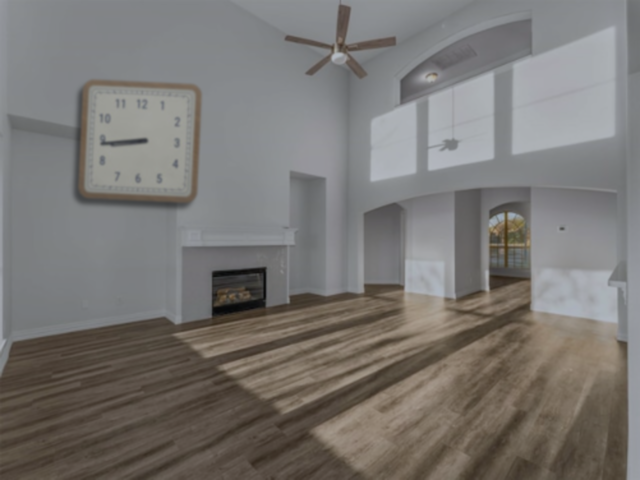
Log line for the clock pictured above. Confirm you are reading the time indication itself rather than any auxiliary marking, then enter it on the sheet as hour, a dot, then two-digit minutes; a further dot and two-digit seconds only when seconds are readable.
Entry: 8.44
